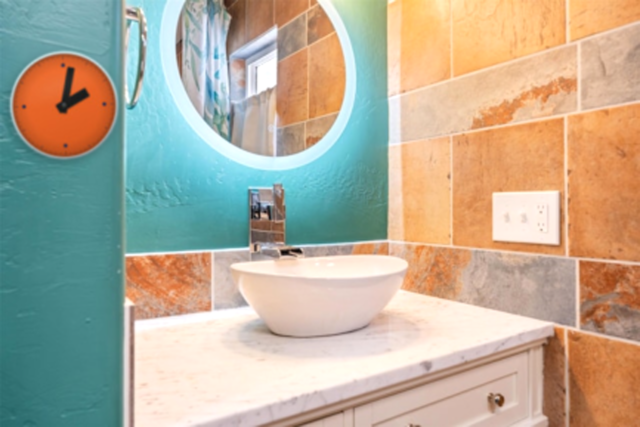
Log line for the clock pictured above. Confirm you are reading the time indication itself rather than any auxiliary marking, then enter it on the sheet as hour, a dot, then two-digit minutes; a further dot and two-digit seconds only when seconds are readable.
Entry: 2.02
